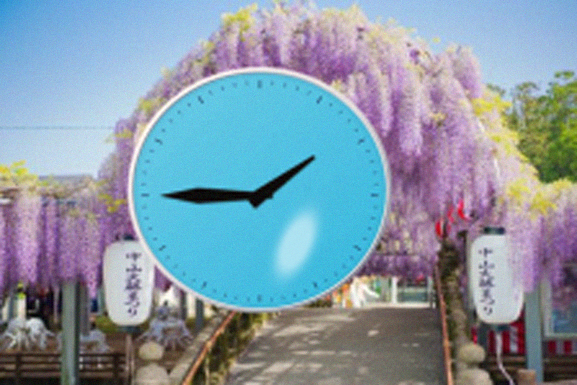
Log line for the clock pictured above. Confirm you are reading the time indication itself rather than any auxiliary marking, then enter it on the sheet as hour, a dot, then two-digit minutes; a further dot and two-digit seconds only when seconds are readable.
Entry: 1.45
